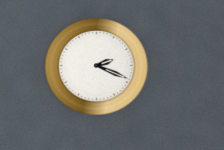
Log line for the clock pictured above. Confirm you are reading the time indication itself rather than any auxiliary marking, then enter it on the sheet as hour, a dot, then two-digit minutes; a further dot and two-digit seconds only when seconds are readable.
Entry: 2.19
